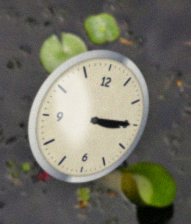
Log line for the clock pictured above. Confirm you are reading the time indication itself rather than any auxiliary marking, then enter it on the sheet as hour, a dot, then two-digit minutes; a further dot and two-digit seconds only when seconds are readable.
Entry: 3.15
